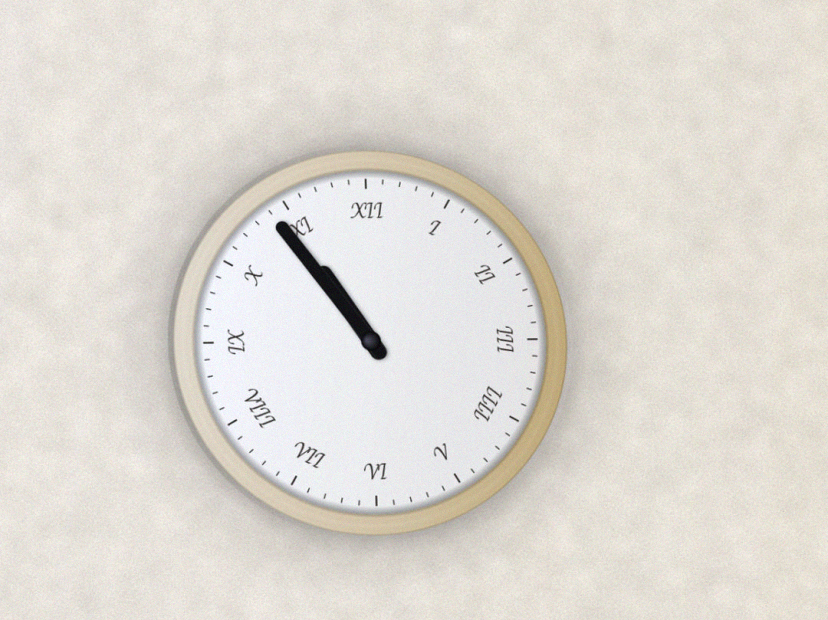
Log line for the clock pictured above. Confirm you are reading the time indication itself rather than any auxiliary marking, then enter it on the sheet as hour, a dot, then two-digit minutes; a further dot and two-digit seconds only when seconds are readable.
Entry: 10.54
